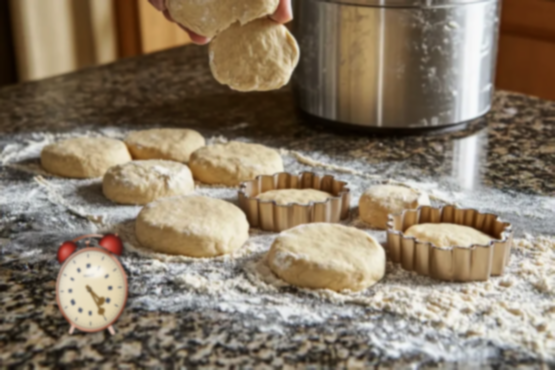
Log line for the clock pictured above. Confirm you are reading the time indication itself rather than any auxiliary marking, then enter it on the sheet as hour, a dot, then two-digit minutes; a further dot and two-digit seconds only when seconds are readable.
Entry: 4.25
